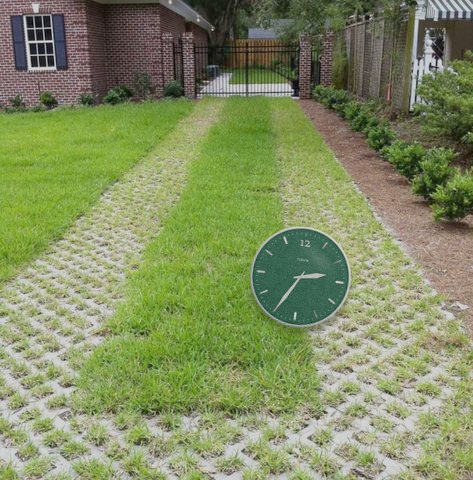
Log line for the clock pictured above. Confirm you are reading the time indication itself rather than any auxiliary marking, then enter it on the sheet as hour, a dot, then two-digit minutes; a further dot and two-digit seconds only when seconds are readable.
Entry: 2.35
